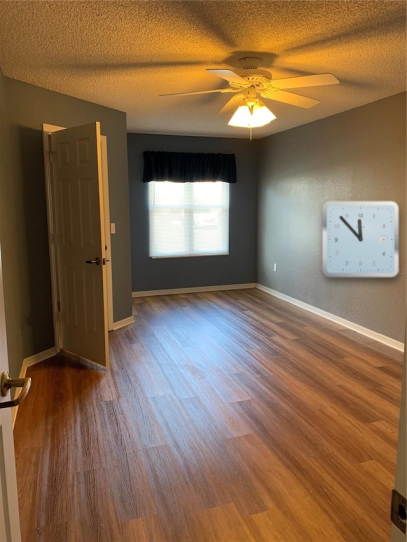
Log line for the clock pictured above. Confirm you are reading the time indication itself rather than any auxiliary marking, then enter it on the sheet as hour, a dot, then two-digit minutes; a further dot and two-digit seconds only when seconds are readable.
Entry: 11.53
